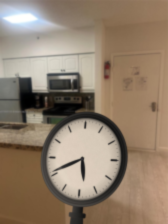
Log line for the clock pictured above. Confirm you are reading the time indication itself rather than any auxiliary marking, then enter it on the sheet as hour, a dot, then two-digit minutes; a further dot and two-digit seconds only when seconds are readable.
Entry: 5.41
